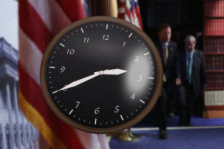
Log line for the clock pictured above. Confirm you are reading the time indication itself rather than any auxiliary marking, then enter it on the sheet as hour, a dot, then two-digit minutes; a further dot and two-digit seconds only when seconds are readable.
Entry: 2.40
